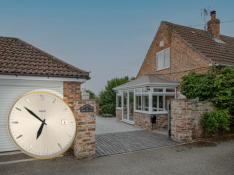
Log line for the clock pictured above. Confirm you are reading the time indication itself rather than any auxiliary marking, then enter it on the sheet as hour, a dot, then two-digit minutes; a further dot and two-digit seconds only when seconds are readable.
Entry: 6.52
